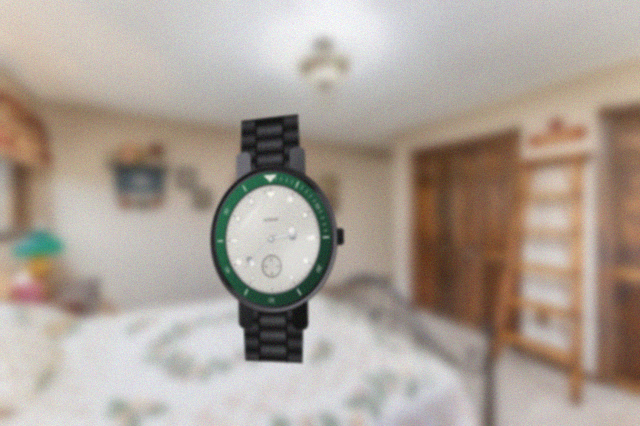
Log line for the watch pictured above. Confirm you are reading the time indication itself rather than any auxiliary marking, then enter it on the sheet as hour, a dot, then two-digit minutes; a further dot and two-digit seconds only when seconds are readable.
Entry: 2.38
